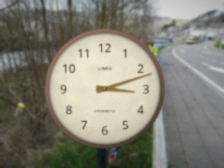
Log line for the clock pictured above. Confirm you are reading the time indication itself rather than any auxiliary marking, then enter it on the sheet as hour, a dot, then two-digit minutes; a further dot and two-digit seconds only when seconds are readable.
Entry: 3.12
